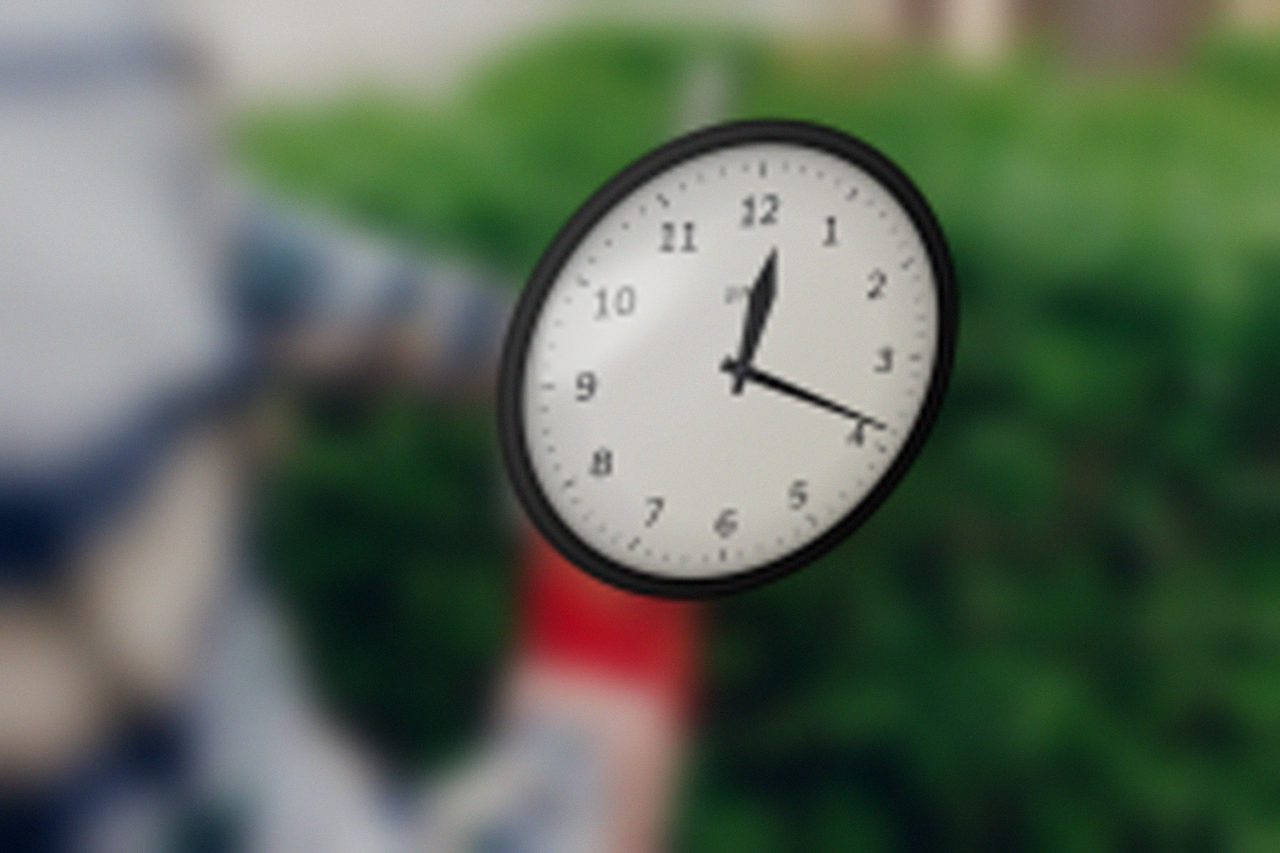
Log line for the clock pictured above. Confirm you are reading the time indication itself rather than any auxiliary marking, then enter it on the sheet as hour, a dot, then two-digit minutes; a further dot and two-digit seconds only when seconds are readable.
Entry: 12.19
